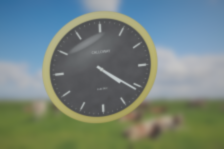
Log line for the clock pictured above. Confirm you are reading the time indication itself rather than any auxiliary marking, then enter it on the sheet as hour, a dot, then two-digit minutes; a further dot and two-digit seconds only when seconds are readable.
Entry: 4.21
